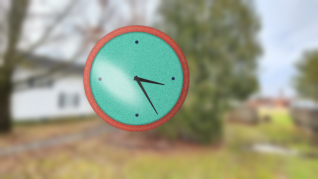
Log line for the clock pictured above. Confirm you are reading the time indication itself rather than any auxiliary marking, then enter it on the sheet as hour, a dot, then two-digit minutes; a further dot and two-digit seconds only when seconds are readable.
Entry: 3.25
